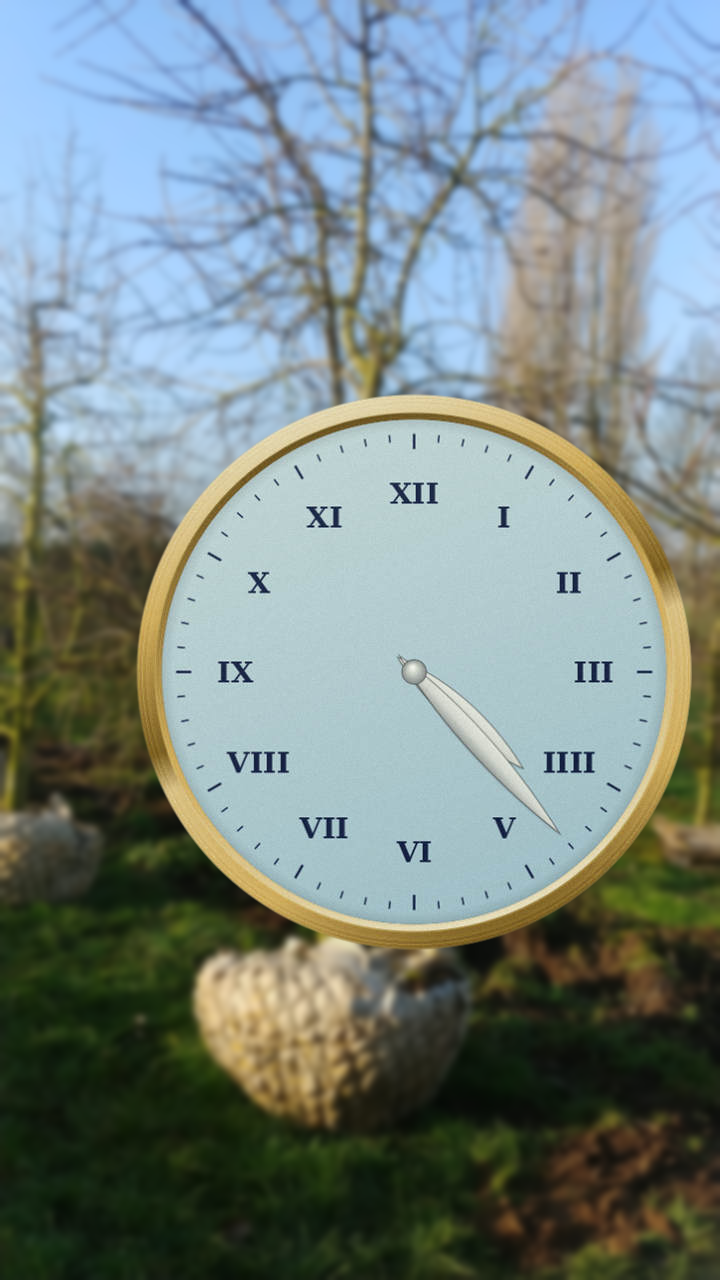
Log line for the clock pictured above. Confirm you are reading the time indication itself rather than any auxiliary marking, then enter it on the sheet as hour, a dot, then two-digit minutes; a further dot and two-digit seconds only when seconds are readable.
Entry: 4.23
